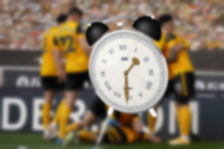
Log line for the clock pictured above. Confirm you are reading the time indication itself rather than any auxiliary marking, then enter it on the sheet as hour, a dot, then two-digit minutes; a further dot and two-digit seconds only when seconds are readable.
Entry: 1.31
